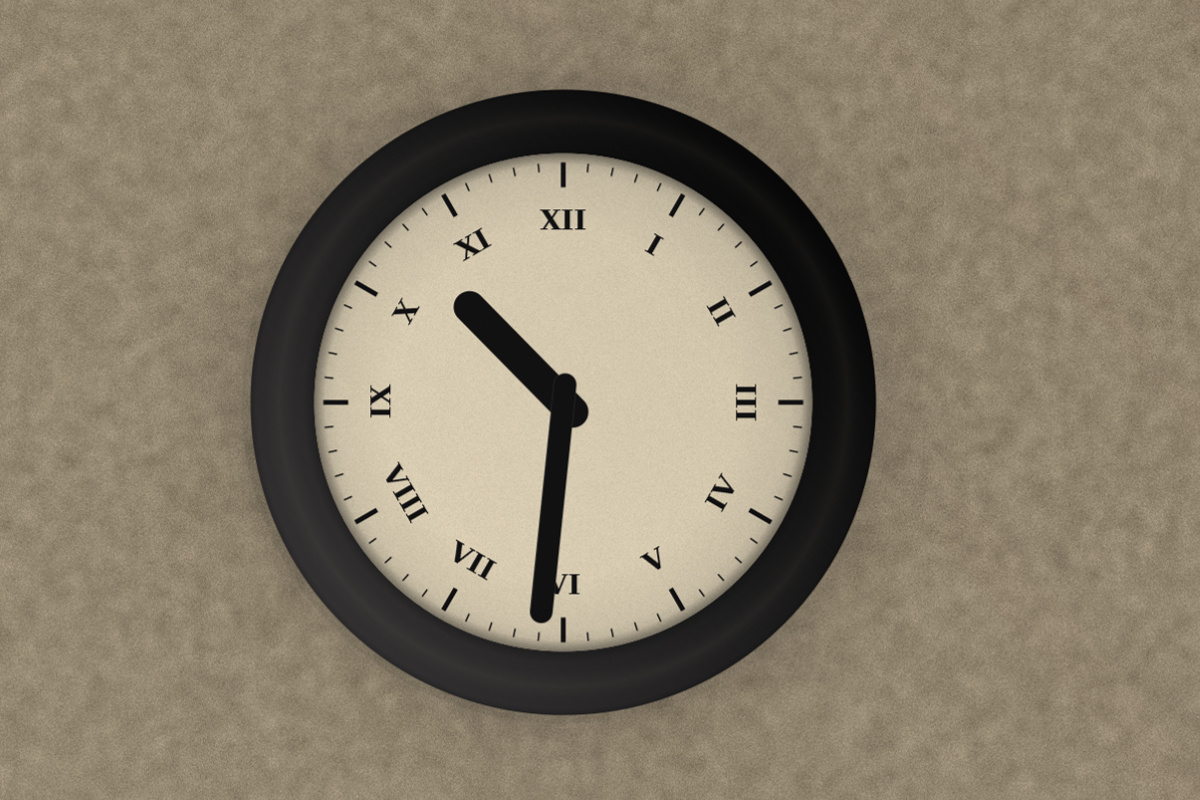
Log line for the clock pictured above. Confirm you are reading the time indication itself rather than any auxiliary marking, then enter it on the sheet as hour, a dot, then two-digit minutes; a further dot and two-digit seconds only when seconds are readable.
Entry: 10.31
